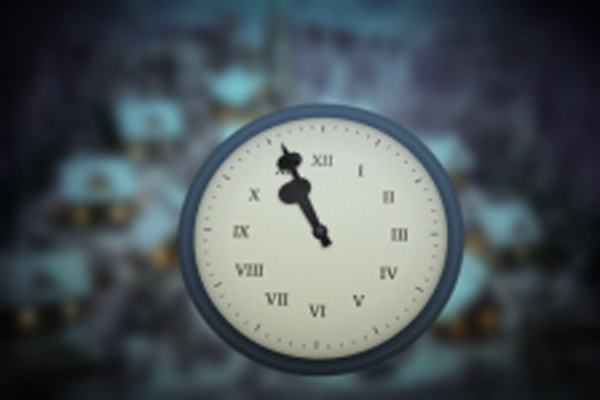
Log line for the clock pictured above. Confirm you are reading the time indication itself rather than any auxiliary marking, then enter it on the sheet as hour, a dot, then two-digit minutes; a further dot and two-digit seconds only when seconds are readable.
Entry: 10.56
